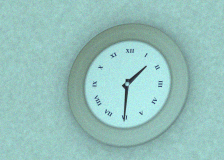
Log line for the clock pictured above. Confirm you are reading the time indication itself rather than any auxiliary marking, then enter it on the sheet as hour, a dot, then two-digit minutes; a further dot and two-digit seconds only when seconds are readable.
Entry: 1.30
